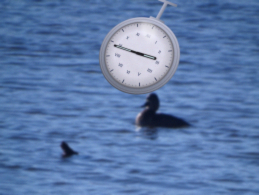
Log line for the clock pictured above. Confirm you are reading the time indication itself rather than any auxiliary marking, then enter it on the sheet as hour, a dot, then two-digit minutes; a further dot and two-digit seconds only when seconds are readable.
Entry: 2.44
